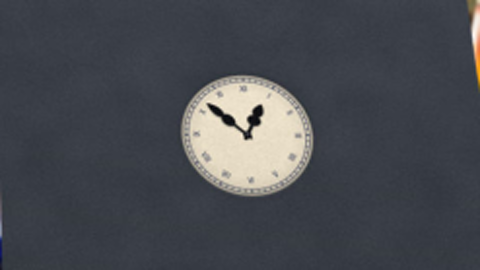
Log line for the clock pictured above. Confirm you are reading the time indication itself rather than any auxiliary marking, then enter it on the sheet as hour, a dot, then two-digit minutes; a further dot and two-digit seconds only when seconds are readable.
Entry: 12.52
